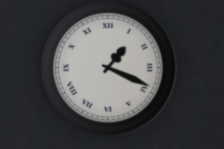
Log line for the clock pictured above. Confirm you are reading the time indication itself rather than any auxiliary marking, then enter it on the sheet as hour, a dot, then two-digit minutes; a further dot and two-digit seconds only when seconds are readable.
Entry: 1.19
